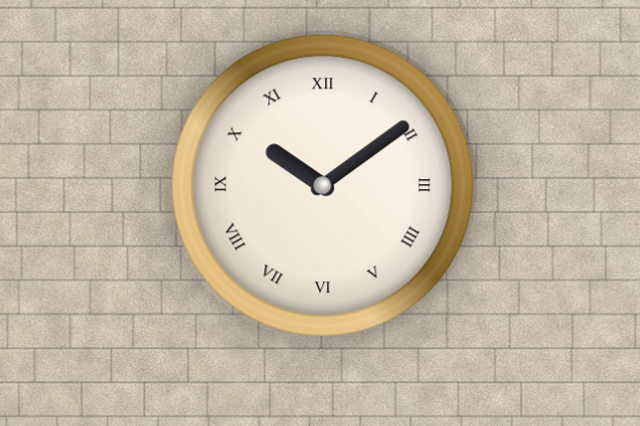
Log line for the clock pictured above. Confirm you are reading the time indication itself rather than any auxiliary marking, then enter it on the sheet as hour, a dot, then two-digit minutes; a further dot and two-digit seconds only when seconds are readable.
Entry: 10.09
